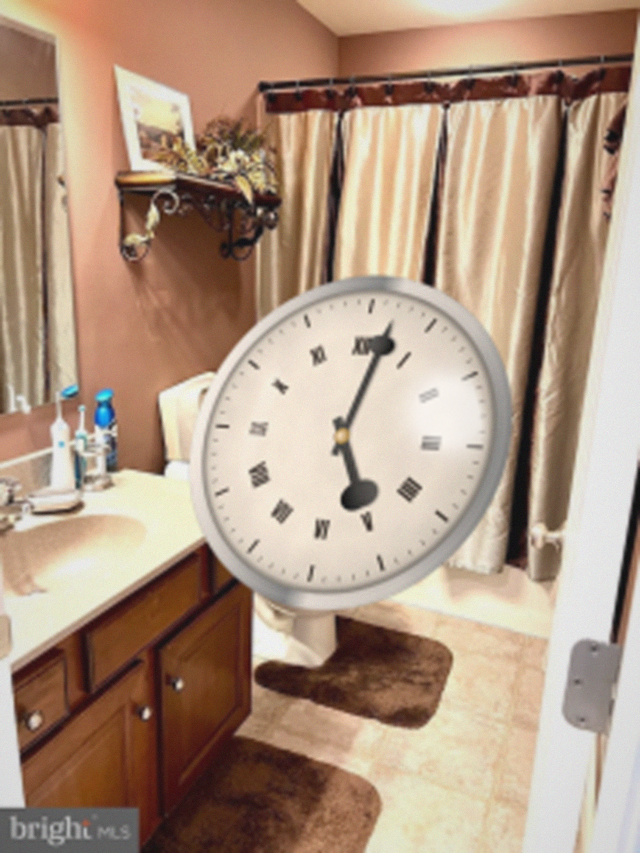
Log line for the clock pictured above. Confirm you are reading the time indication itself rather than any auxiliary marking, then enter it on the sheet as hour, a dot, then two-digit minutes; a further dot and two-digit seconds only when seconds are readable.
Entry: 5.02
